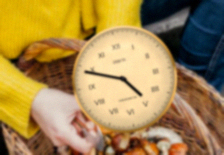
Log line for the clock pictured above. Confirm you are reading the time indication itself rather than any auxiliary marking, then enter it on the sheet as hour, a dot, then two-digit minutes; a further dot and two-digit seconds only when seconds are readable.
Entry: 4.49
